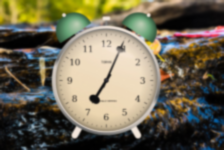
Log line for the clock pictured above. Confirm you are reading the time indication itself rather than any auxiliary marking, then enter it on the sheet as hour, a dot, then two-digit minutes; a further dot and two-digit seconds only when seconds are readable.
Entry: 7.04
